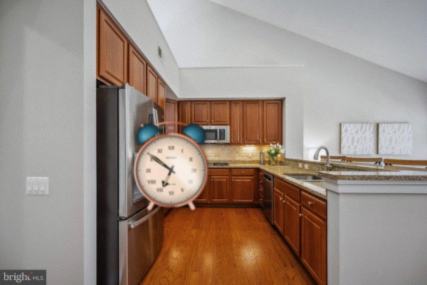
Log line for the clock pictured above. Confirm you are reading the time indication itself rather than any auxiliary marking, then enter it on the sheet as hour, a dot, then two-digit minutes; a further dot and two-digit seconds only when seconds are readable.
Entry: 6.51
